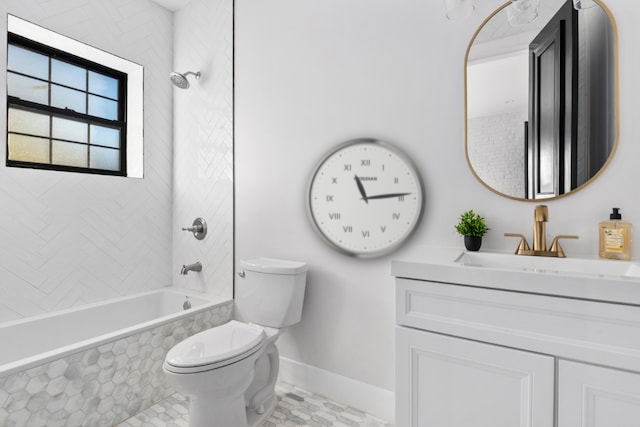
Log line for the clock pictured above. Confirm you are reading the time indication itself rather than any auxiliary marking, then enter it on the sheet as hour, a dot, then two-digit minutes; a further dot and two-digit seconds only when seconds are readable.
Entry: 11.14
